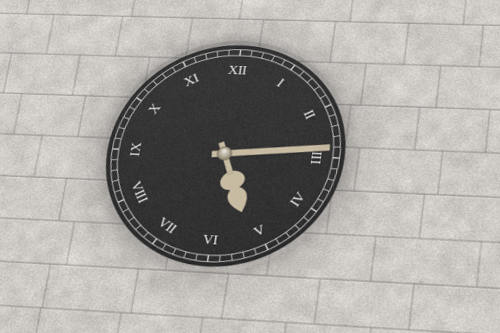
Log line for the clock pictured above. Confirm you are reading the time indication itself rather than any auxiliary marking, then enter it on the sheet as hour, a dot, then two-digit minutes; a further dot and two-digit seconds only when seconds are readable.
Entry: 5.14
